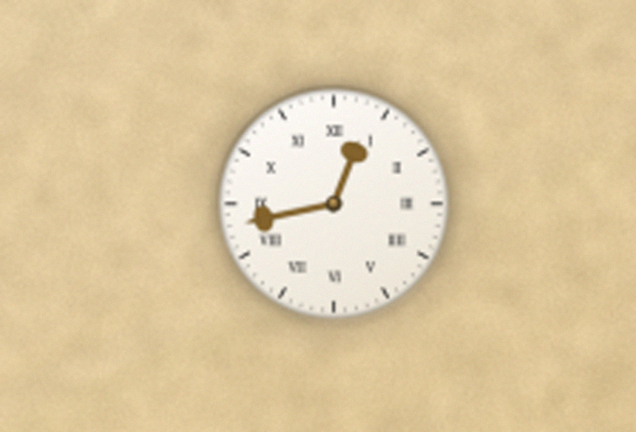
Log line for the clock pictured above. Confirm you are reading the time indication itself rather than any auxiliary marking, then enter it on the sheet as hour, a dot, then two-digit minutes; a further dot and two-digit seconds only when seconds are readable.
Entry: 12.43
